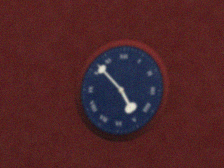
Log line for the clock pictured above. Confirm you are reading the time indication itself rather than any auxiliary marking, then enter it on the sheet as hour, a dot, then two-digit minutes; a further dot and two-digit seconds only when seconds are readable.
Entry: 4.52
